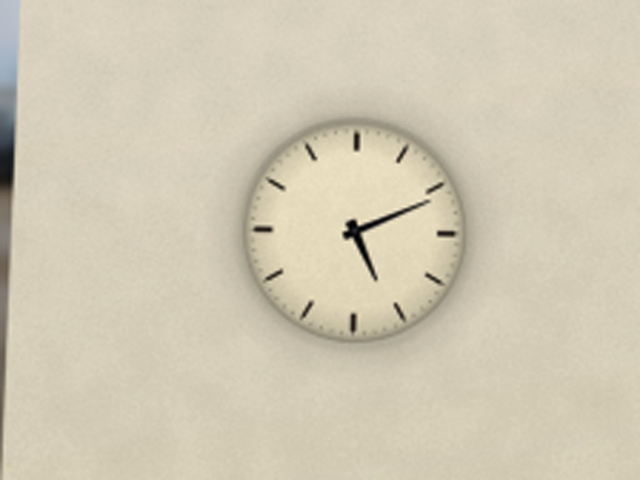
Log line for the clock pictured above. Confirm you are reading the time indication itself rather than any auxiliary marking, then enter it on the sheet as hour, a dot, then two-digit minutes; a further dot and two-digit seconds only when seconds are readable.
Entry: 5.11
